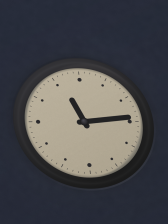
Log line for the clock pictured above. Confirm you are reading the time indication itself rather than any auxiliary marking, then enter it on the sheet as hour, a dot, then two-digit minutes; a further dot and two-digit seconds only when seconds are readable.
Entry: 11.14
